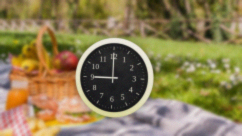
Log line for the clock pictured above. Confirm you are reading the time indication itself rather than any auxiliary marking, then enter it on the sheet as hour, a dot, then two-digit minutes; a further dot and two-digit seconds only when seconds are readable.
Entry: 9.00
